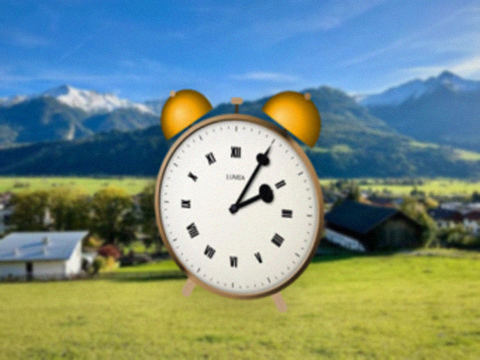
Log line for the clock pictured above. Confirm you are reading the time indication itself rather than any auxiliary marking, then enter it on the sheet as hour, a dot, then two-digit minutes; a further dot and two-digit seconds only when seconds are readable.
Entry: 2.05
